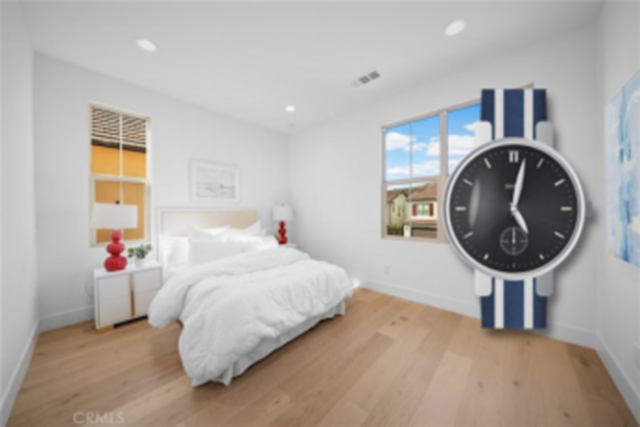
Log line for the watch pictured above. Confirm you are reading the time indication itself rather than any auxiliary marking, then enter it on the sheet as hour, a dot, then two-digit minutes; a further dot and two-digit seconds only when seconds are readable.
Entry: 5.02
